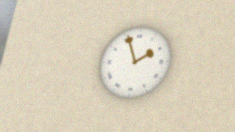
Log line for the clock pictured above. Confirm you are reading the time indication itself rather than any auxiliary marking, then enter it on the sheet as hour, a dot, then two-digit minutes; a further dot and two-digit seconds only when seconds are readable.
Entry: 1.56
